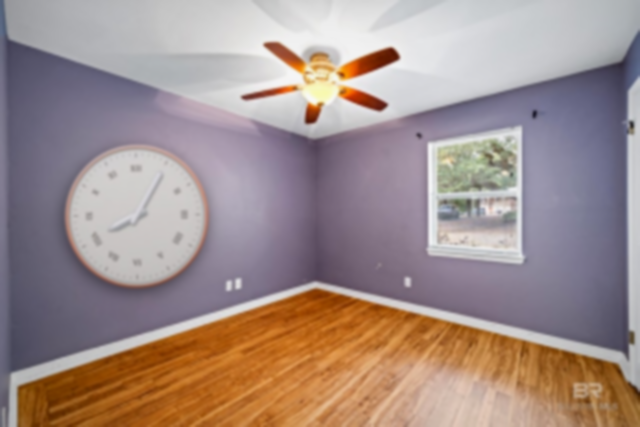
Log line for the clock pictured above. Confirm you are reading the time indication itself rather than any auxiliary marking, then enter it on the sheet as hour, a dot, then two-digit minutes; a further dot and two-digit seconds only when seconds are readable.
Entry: 8.05
